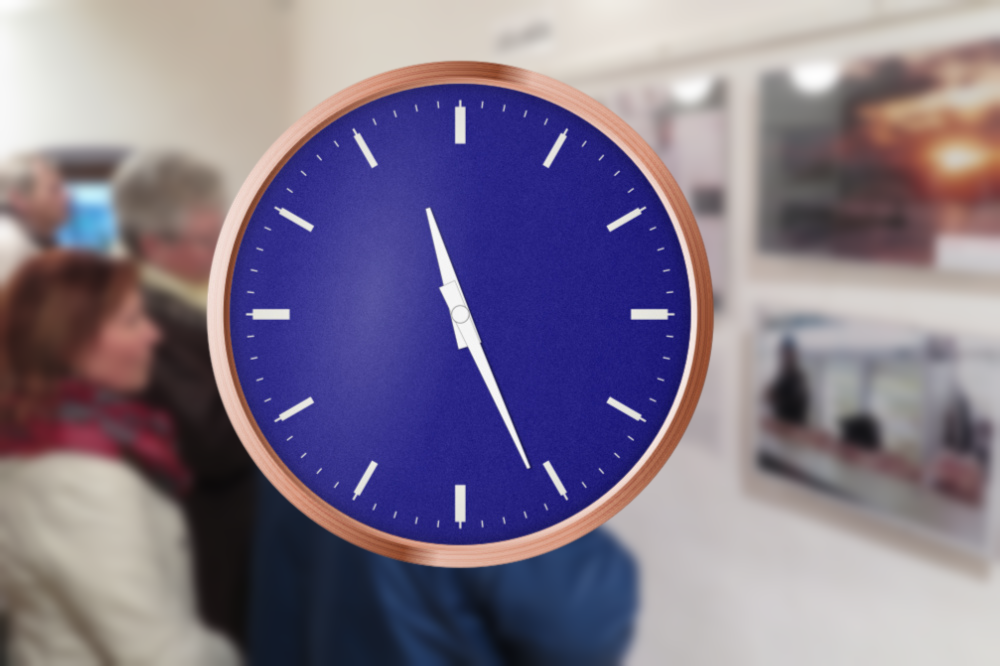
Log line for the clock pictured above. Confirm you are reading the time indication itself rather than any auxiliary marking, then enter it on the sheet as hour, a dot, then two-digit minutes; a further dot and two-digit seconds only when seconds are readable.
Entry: 11.26
